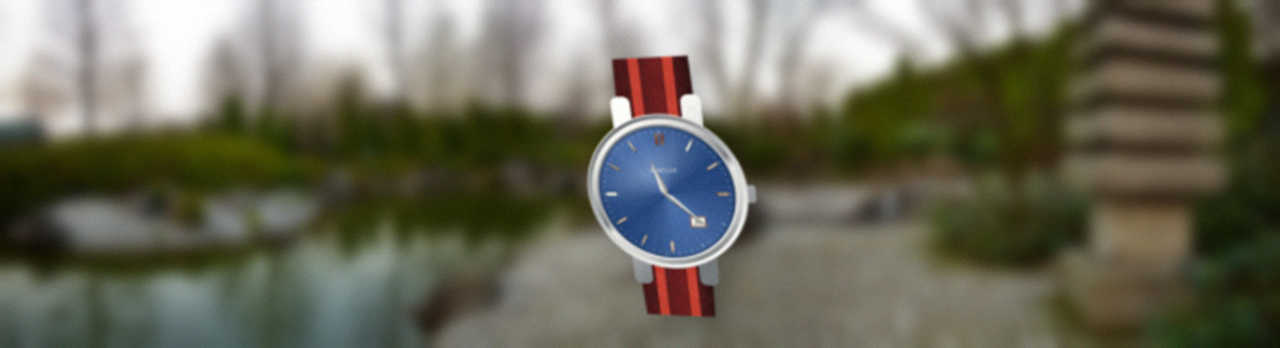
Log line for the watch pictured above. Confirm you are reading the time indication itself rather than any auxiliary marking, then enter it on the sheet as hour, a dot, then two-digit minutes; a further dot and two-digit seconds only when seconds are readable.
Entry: 11.22
